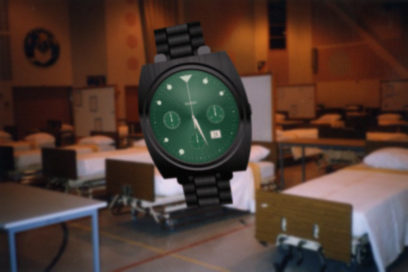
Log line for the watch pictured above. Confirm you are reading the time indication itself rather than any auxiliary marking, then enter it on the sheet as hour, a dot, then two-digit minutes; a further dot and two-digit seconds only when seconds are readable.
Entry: 5.27
